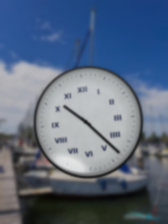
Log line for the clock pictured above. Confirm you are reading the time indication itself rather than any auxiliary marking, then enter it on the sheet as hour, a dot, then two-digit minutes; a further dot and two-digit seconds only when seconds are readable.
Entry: 10.23
